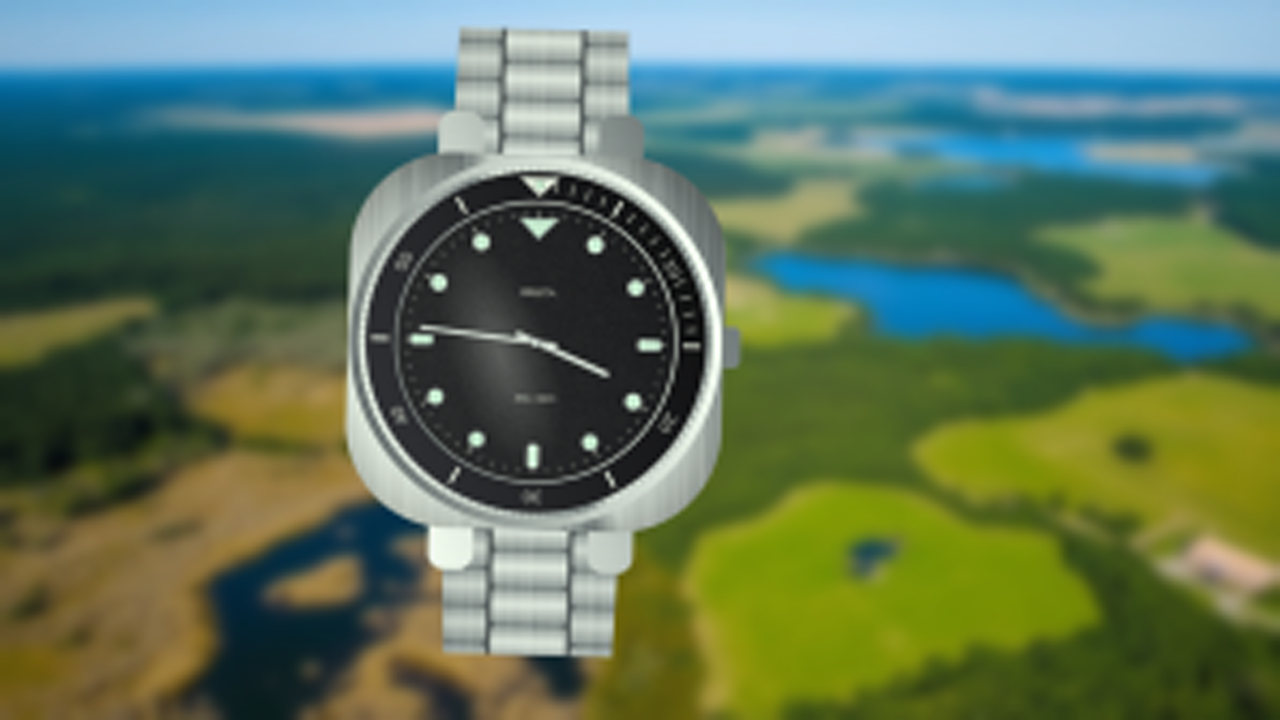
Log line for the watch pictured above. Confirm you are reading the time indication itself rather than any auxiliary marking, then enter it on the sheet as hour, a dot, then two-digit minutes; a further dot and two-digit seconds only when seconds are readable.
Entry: 3.46
